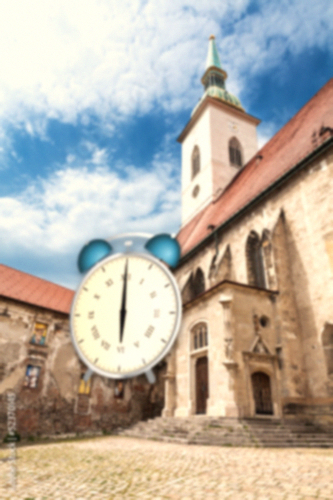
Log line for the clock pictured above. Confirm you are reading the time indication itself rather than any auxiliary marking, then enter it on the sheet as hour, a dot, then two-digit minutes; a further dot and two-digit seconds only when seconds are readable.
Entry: 6.00
